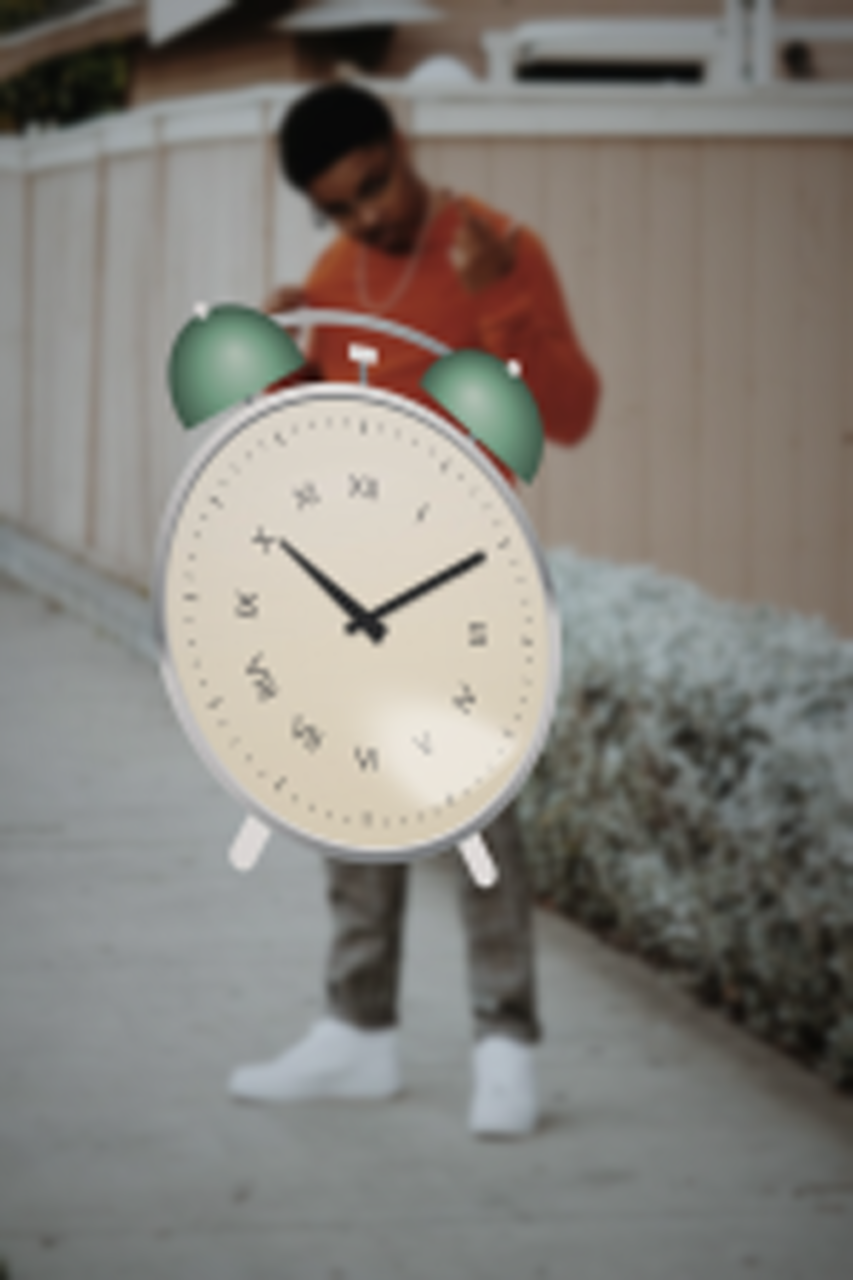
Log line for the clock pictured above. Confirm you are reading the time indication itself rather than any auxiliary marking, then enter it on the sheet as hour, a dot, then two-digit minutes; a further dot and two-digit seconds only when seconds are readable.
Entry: 10.10
